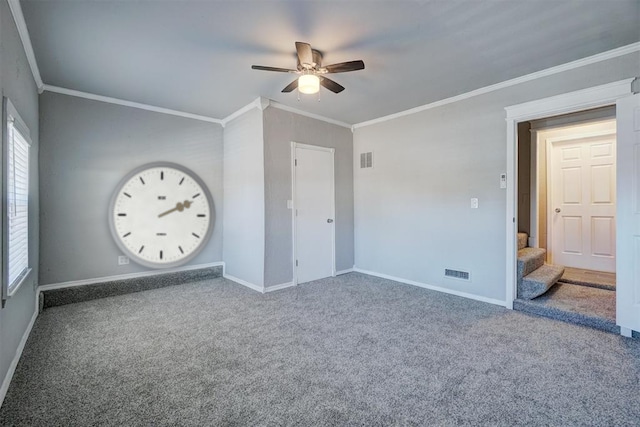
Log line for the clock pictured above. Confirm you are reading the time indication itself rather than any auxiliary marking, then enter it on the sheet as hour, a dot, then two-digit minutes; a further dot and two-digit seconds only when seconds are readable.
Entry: 2.11
